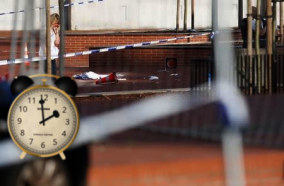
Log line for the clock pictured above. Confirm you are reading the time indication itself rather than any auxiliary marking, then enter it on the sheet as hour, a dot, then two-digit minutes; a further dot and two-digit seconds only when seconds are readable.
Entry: 1.59
